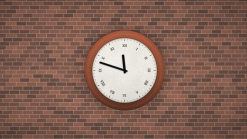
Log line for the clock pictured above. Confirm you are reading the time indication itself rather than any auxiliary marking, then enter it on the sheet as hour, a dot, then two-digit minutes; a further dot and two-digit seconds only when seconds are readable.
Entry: 11.48
